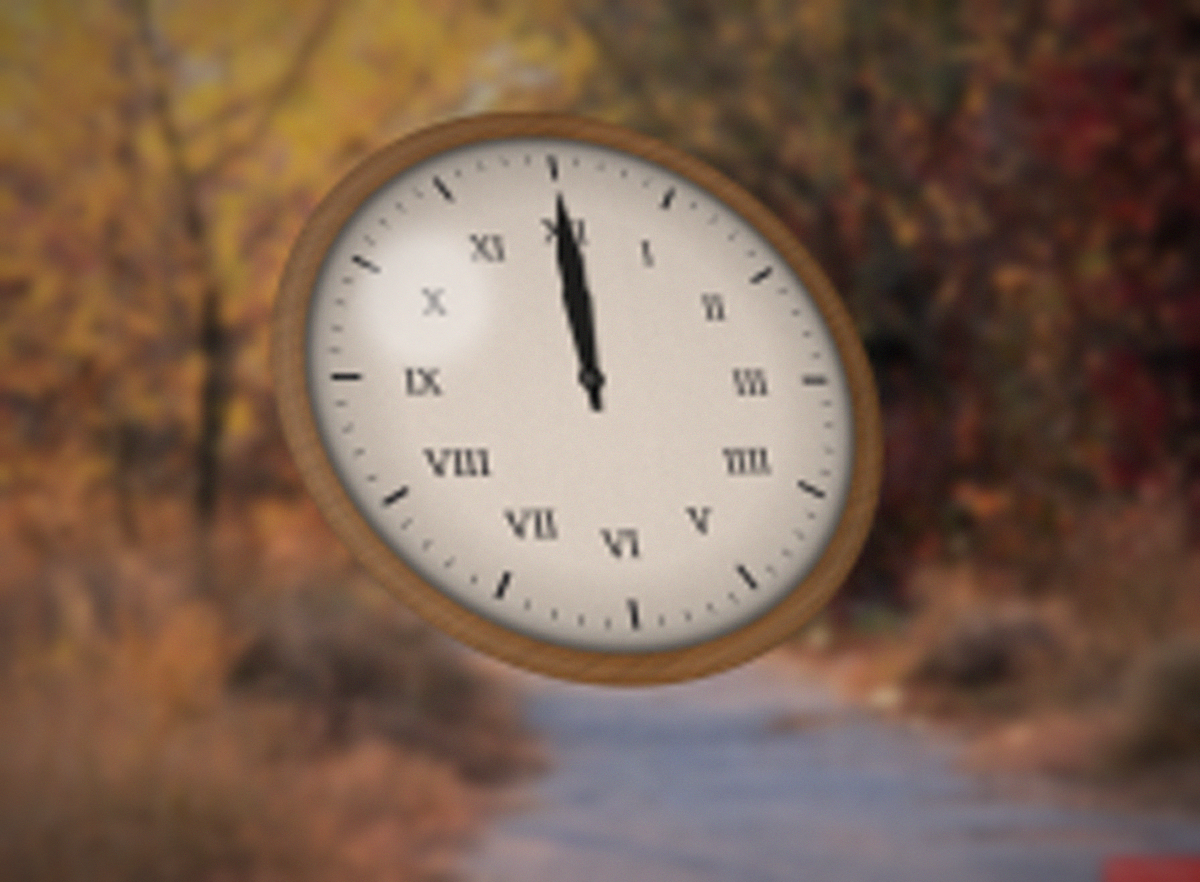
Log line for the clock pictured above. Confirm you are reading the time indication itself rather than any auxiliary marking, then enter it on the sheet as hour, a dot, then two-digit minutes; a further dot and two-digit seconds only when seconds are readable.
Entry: 12.00
